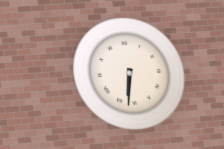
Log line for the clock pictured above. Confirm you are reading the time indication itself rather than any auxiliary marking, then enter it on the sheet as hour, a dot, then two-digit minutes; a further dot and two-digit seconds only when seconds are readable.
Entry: 6.32
